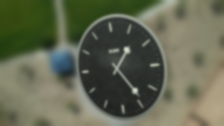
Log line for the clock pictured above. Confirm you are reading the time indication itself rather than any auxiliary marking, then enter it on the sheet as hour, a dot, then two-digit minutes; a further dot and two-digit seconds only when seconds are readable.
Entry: 1.24
